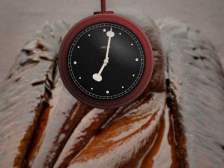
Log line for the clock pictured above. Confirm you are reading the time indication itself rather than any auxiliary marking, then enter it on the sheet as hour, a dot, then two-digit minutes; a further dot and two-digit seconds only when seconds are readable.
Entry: 7.02
